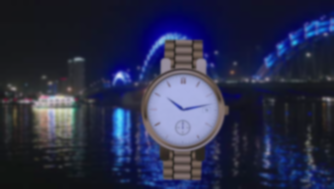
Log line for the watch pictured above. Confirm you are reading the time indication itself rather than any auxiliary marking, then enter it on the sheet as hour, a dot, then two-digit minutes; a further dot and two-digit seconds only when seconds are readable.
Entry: 10.13
